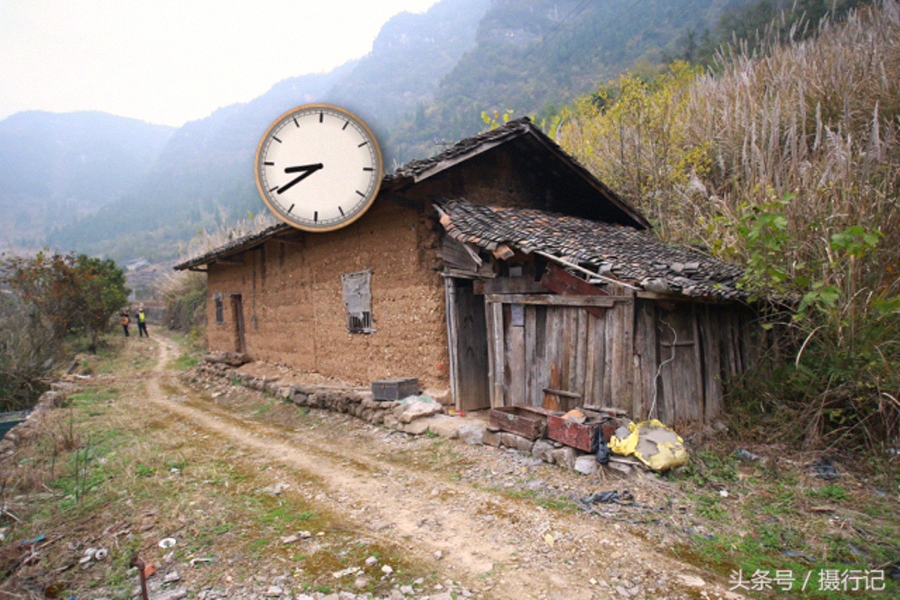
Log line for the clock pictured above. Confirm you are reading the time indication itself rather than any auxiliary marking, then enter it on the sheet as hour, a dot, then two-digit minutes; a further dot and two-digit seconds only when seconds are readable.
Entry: 8.39
